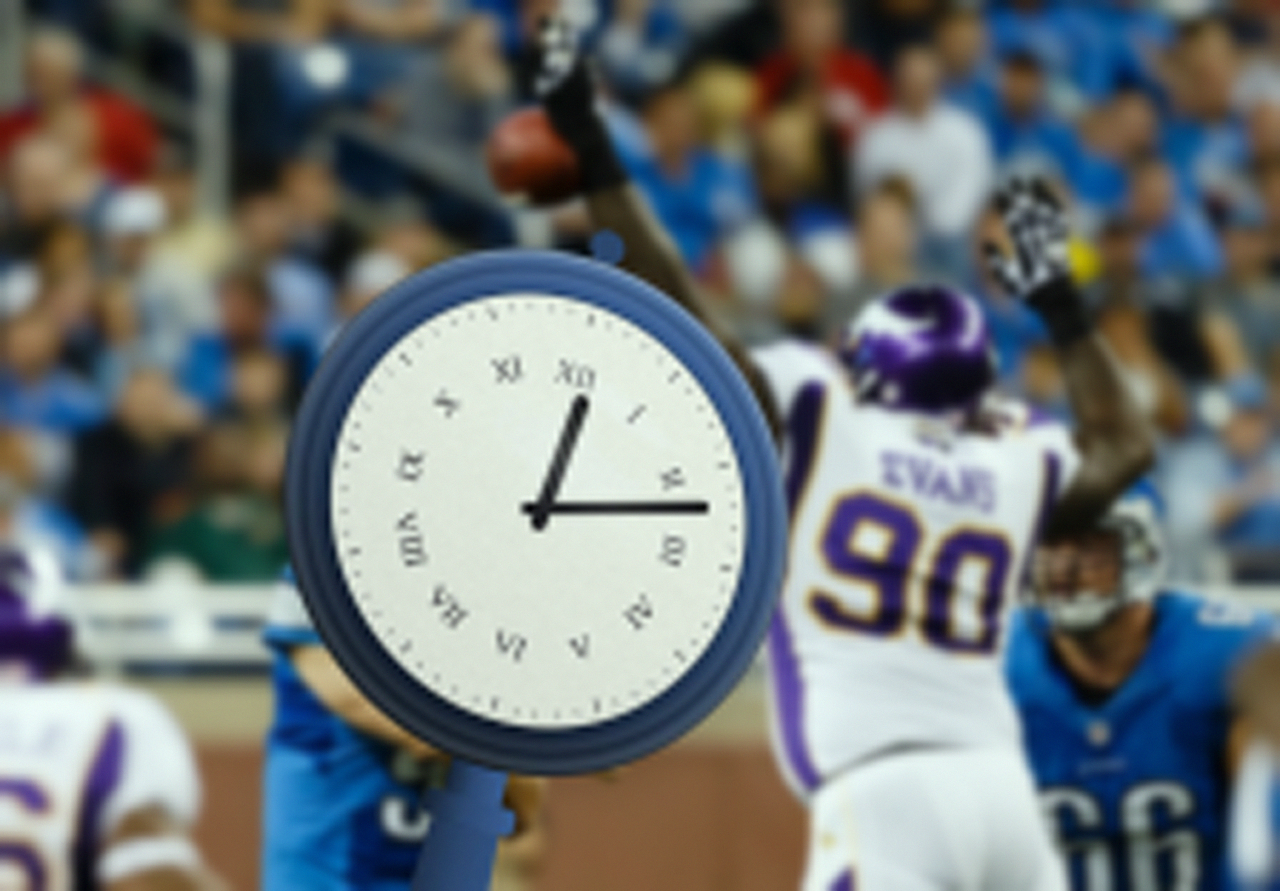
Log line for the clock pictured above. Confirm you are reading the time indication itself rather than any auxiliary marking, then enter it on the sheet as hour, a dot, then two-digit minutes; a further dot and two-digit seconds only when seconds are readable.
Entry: 12.12
